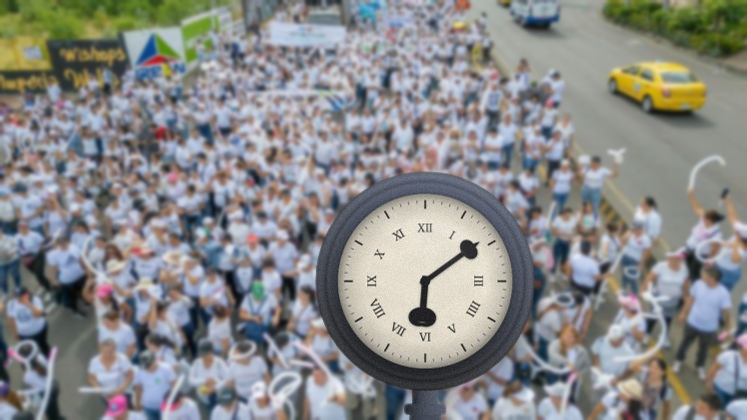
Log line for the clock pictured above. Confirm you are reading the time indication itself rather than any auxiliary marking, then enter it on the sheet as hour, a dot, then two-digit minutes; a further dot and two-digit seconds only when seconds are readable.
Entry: 6.09
